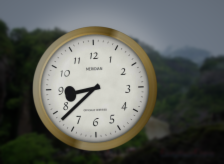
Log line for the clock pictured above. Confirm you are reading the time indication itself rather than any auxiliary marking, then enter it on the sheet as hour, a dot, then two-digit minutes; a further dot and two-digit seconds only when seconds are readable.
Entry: 8.38
